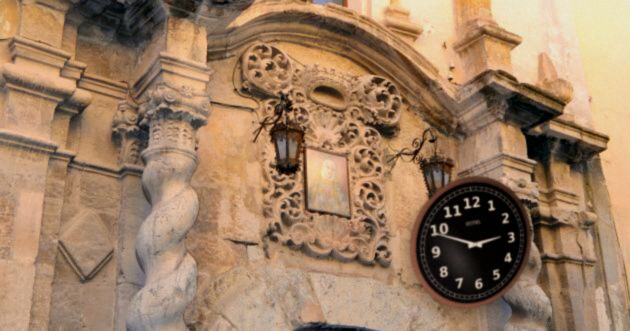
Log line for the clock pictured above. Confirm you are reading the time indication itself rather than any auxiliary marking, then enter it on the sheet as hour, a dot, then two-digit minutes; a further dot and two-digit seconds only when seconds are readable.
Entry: 2.49
